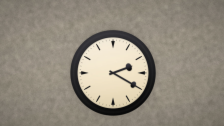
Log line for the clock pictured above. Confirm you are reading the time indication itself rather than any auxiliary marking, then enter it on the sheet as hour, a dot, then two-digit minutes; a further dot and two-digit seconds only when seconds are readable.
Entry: 2.20
